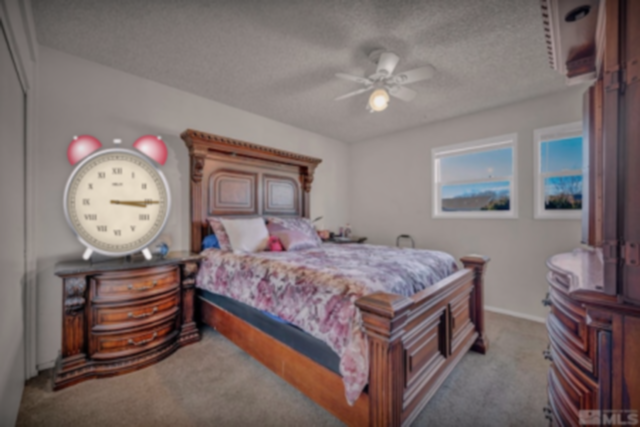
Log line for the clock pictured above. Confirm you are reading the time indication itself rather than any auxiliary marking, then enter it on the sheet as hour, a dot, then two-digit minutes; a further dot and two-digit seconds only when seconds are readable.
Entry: 3.15
